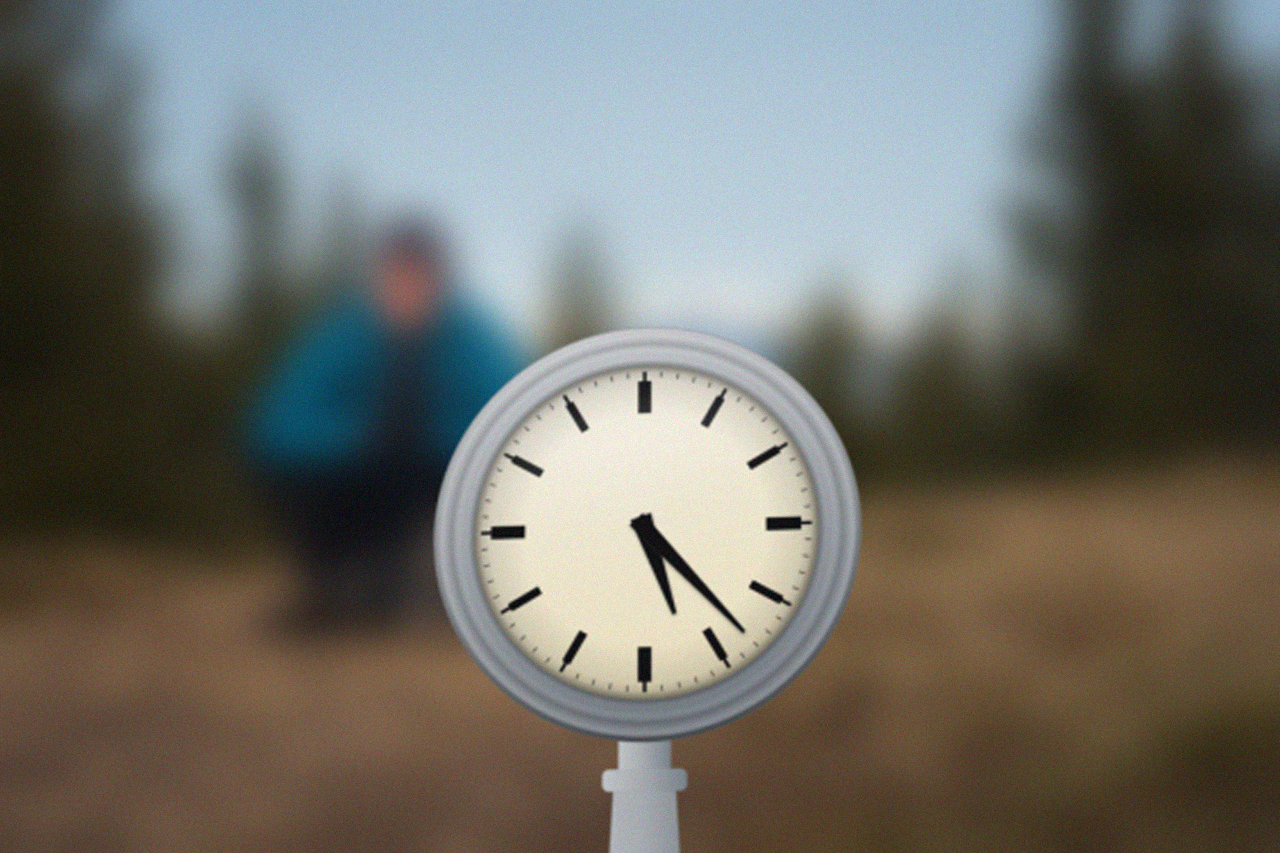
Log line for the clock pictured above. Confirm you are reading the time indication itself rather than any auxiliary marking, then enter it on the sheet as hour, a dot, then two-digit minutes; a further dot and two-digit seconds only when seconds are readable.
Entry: 5.23
